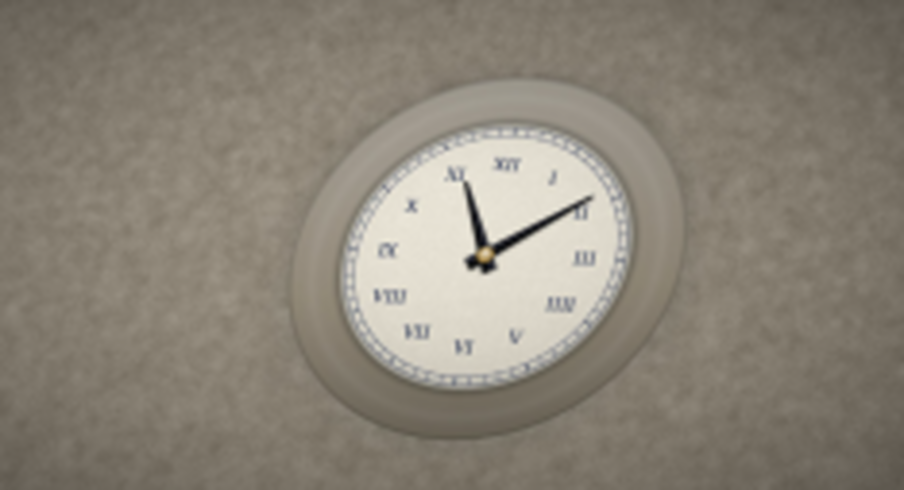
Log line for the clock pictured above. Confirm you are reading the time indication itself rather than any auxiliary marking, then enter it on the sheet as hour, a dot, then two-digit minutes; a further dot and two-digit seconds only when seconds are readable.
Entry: 11.09
